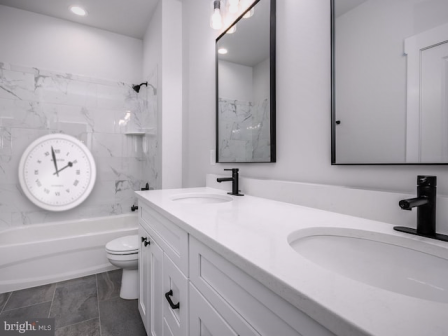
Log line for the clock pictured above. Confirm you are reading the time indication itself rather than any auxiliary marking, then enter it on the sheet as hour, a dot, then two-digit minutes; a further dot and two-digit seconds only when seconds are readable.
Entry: 1.58
